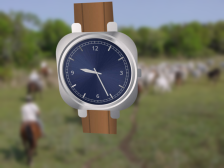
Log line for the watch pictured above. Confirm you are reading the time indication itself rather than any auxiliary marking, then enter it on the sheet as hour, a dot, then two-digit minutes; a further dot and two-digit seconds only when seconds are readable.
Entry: 9.26
